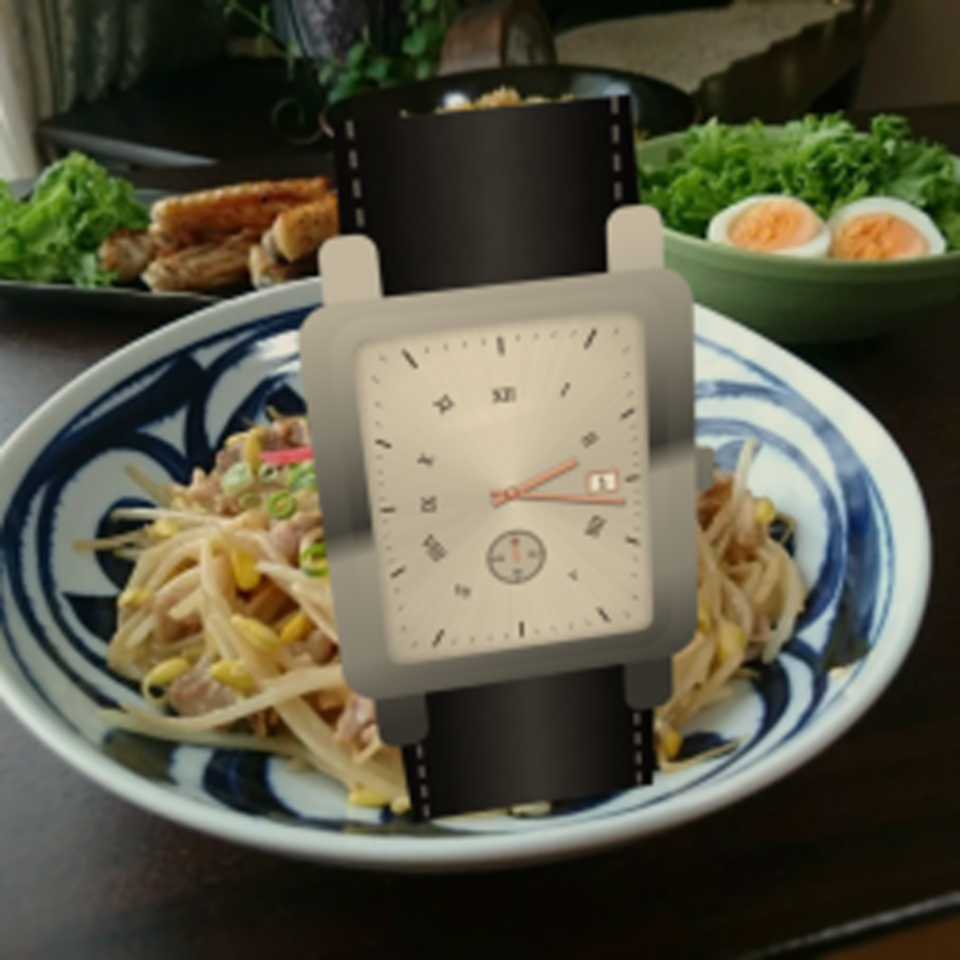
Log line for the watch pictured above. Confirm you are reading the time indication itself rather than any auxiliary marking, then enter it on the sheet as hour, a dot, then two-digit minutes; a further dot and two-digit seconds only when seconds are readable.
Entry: 2.17
